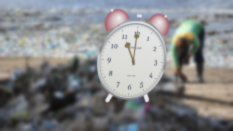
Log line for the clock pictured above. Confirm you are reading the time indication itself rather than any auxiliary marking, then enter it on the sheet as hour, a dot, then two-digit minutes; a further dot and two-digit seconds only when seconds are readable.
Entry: 11.00
